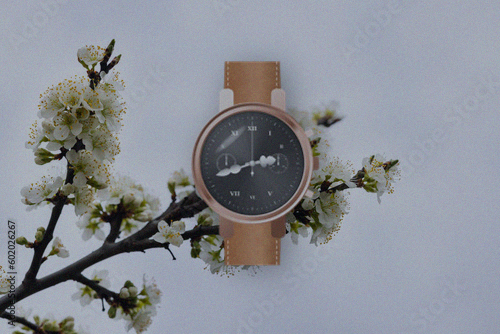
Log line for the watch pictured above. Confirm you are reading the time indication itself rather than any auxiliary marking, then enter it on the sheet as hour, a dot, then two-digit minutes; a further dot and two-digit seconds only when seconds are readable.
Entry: 2.42
